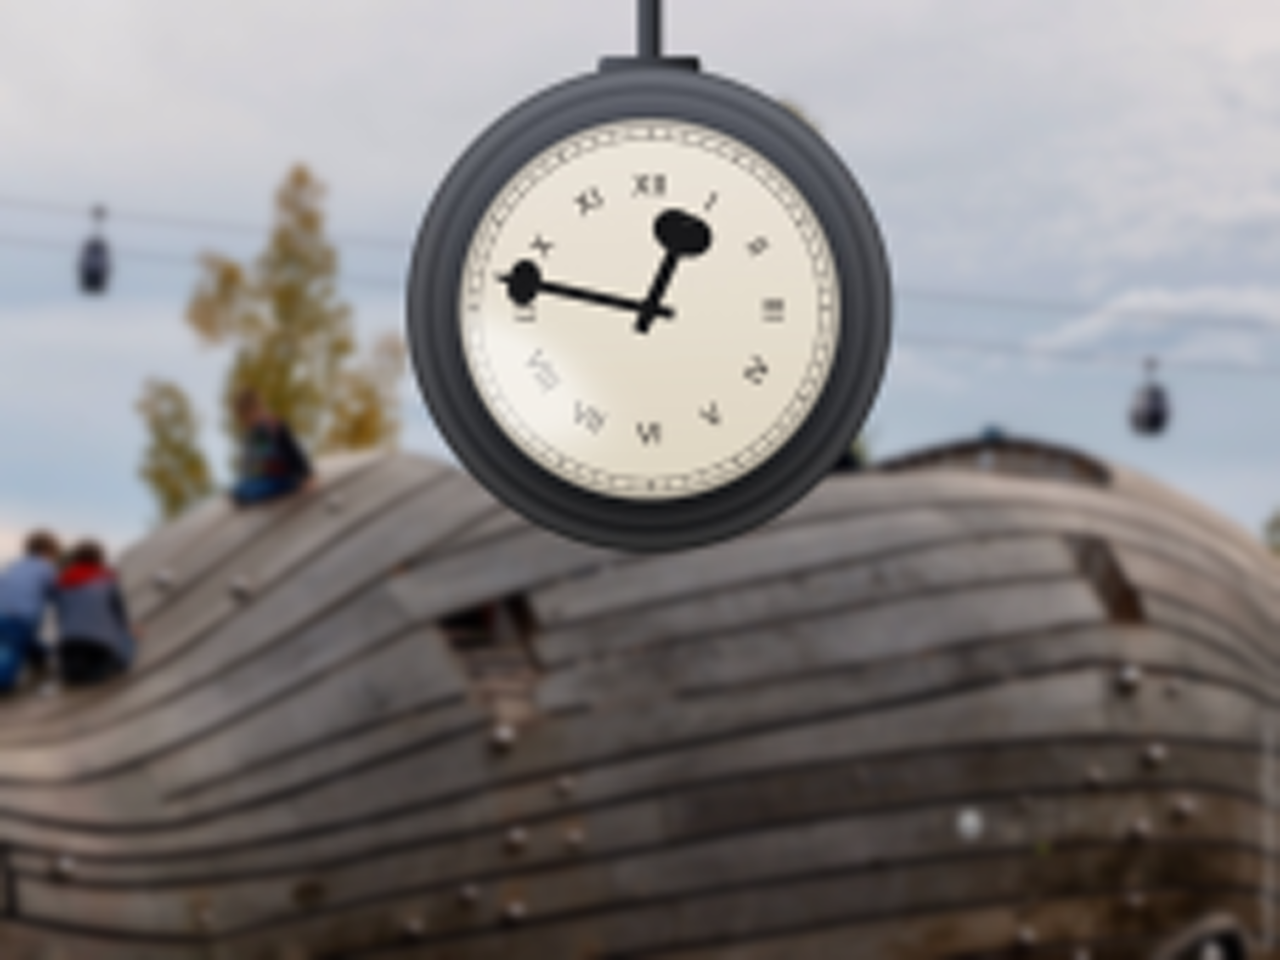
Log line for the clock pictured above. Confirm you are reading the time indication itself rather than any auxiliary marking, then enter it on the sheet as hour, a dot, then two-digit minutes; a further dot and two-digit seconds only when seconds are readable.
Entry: 12.47
